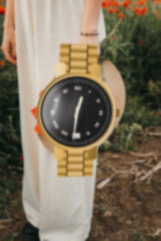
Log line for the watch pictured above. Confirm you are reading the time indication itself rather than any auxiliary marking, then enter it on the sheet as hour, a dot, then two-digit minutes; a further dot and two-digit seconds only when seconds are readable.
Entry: 12.31
